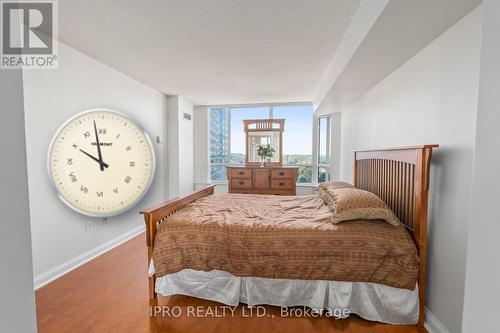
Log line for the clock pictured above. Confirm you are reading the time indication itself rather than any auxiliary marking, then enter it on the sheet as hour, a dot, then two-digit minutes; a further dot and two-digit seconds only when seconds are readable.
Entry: 9.58
